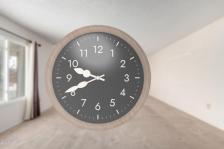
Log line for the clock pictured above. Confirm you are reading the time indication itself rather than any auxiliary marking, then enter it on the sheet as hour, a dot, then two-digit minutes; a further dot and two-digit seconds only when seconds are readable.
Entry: 9.41
